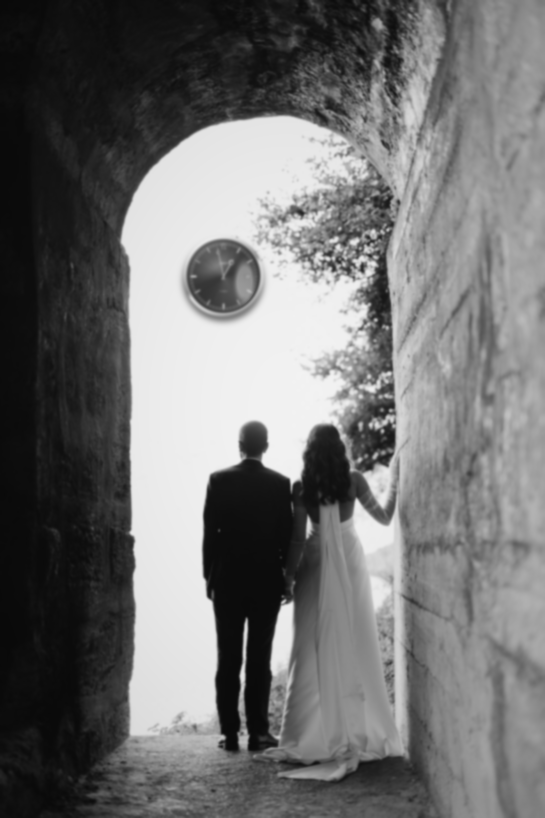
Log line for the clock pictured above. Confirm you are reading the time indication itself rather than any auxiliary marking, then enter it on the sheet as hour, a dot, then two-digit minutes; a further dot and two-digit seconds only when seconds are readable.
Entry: 12.58
